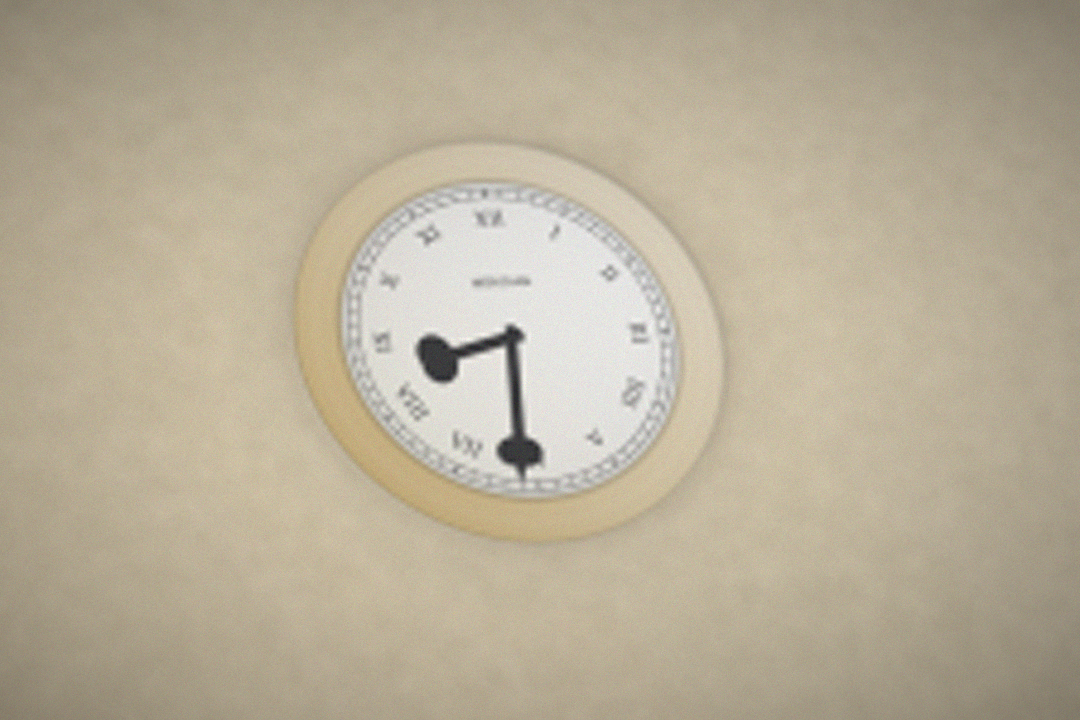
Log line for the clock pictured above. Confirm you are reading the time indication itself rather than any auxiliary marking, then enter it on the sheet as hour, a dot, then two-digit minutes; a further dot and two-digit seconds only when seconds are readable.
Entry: 8.31
